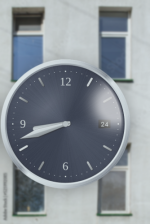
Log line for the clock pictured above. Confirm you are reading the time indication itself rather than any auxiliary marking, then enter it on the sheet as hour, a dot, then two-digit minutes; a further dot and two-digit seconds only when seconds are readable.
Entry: 8.42
